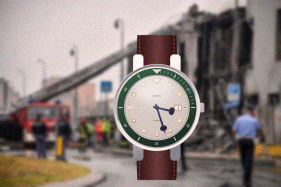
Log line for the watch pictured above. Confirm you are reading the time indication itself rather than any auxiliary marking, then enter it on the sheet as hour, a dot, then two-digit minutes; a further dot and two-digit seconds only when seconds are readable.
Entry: 3.27
